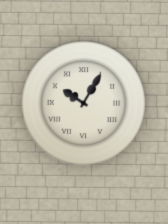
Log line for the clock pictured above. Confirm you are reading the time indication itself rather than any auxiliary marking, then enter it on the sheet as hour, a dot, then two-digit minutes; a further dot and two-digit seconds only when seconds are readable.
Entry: 10.05
